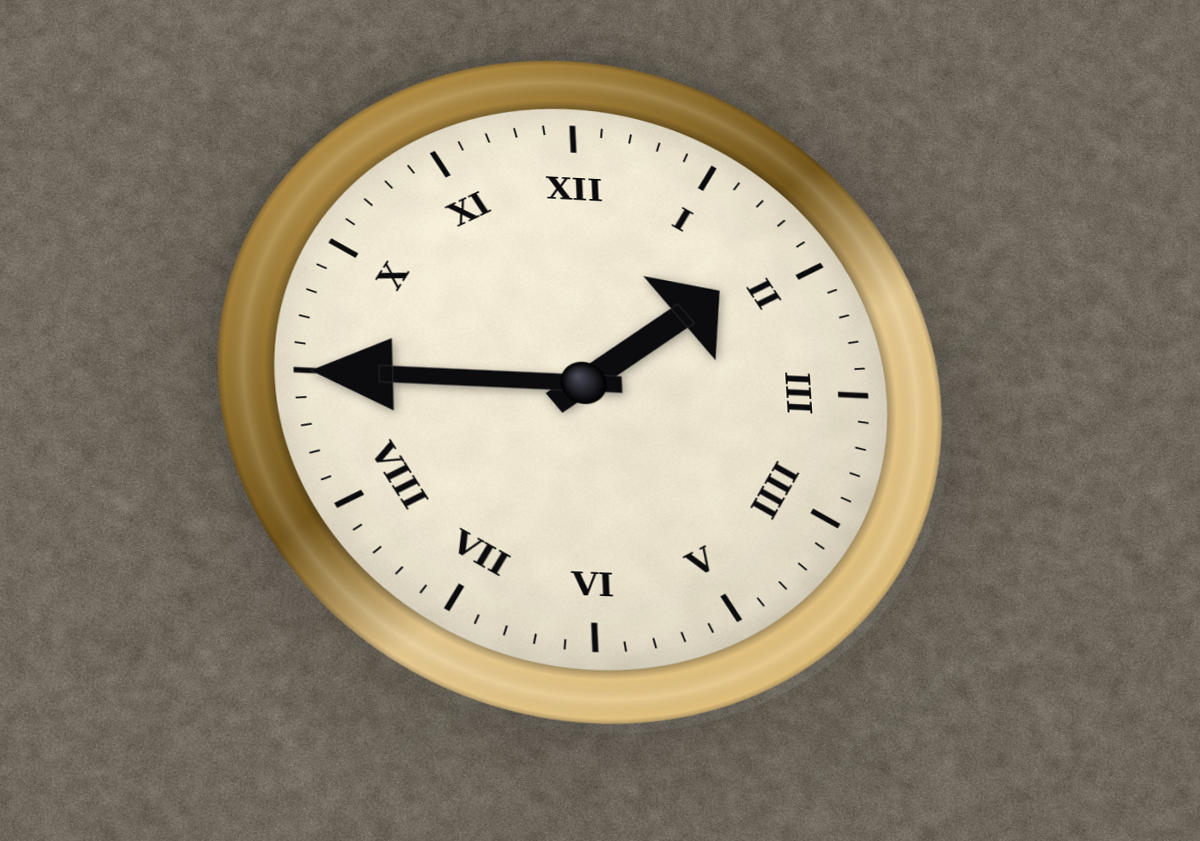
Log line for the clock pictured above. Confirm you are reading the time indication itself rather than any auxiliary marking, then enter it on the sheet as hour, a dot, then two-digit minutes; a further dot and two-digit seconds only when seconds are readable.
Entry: 1.45
